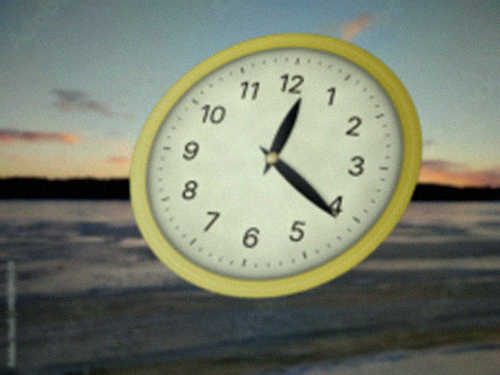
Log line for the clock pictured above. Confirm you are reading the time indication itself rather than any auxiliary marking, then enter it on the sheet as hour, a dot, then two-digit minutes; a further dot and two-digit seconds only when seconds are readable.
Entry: 12.21
